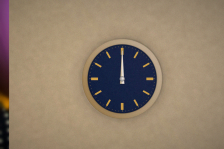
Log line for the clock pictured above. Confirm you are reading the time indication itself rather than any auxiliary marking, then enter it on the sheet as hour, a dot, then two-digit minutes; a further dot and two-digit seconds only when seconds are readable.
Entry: 12.00
